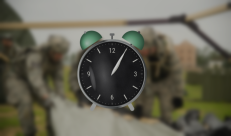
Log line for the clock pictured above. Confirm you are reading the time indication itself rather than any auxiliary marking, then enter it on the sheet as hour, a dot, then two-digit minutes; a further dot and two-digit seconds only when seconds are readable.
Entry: 1.05
